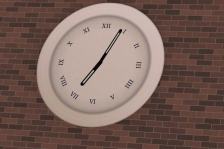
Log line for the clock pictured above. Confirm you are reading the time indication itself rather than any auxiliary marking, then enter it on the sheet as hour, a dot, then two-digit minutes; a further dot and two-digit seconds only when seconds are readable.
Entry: 7.04
